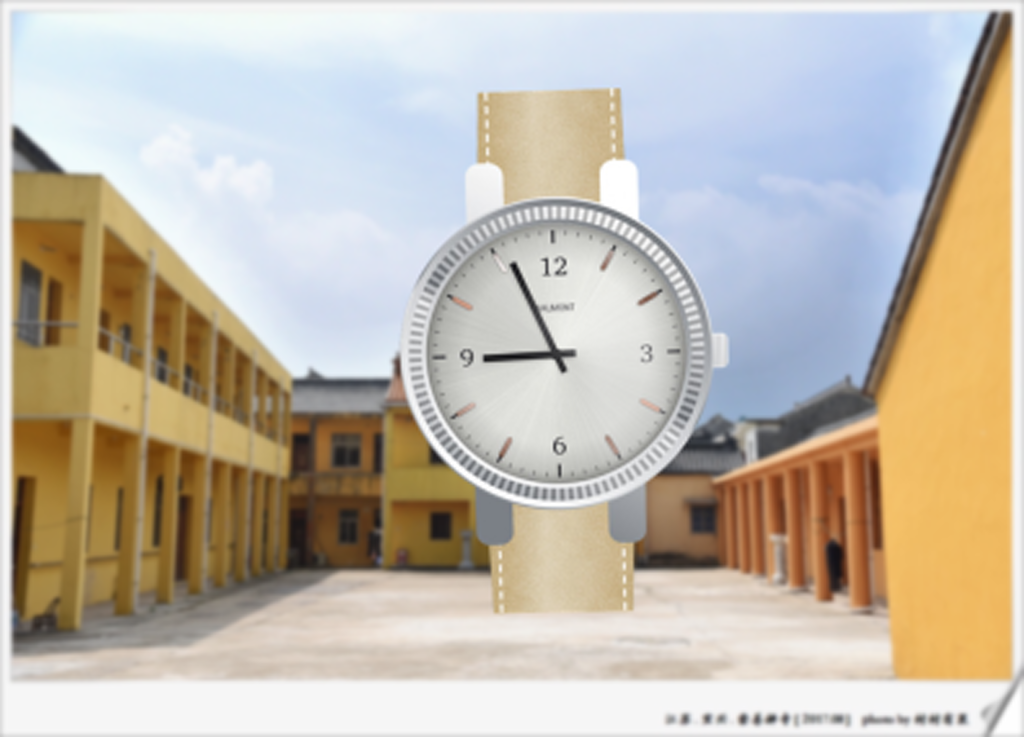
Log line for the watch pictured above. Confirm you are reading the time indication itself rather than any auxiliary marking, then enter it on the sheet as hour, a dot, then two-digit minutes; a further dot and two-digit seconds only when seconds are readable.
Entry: 8.56
